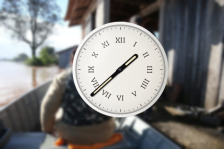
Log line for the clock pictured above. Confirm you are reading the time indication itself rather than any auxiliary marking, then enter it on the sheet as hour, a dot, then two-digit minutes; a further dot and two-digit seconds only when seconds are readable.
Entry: 1.38
